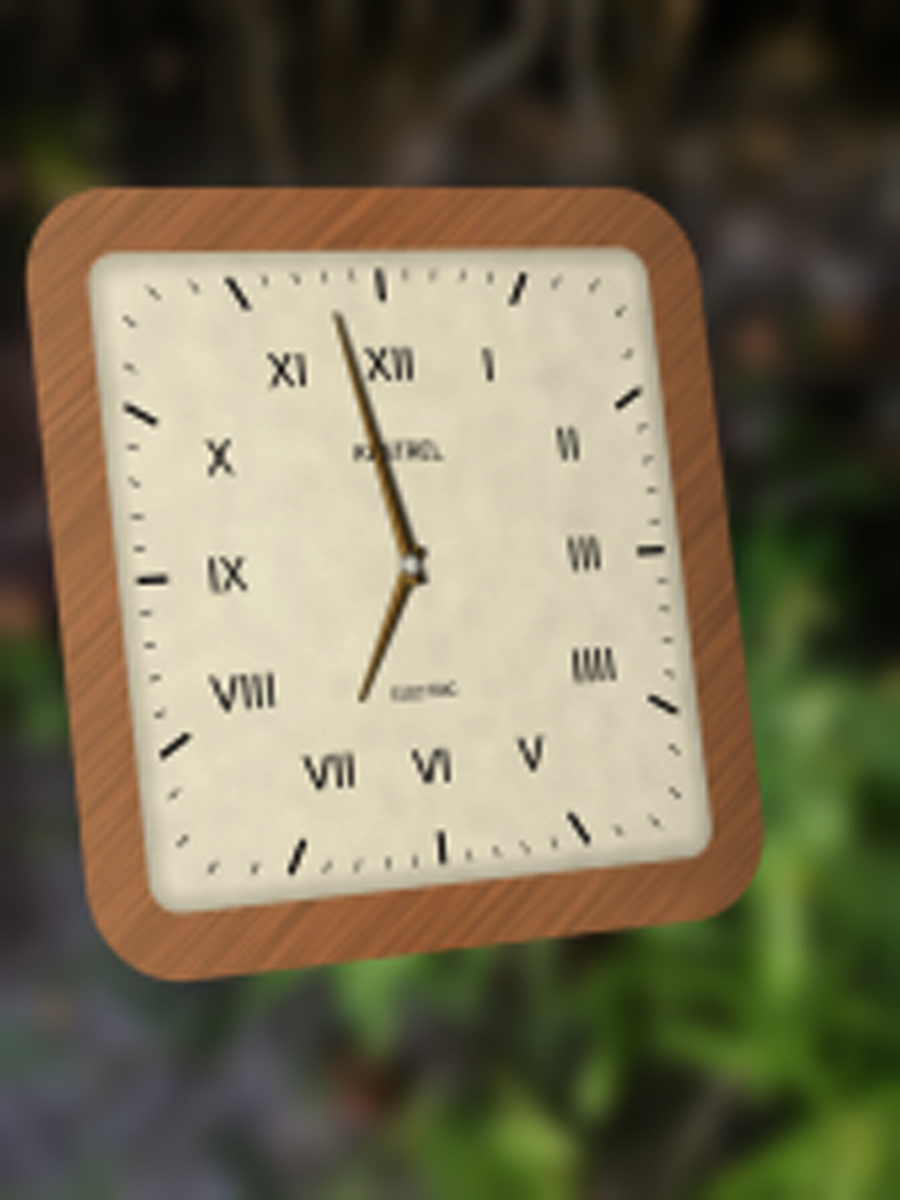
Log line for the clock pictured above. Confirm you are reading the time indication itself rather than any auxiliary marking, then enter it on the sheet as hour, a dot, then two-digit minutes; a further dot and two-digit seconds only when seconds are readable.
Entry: 6.58
